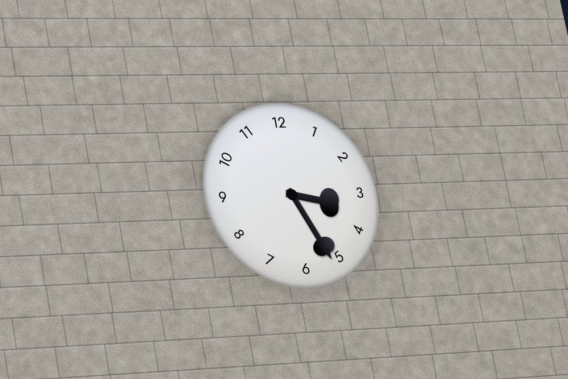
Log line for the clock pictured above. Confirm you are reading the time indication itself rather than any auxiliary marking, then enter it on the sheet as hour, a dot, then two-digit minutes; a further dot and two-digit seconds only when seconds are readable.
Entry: 3.26
